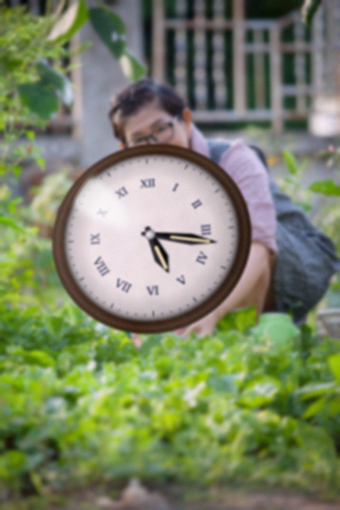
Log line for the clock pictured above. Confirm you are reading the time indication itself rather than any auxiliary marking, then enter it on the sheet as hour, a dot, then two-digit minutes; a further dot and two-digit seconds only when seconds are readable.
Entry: 5.17
